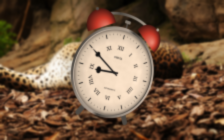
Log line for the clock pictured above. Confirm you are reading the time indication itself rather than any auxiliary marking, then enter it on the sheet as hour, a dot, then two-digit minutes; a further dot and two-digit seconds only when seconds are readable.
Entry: 8.50
